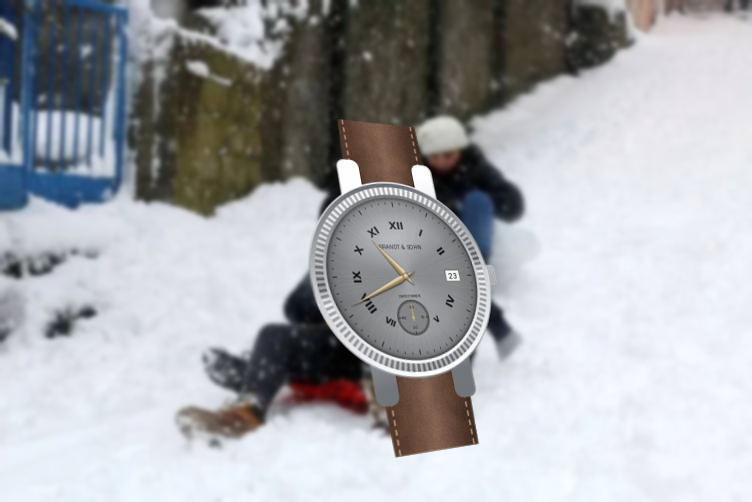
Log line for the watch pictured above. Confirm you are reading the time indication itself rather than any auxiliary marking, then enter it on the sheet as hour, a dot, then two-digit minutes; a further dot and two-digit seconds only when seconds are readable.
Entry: 10.41
